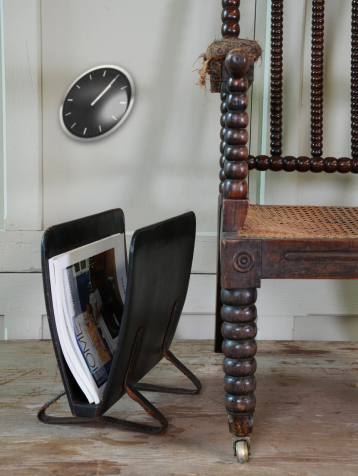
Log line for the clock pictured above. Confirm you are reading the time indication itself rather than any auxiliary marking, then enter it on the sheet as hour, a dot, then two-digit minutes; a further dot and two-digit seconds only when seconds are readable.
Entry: 1.05
